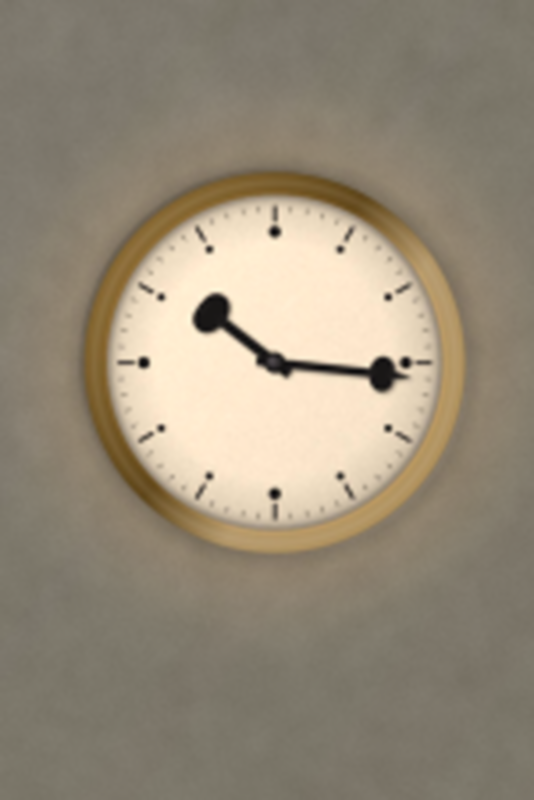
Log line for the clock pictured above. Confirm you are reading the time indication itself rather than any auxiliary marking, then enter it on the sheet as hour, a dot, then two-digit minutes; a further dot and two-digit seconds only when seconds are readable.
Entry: 10.16
